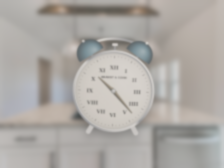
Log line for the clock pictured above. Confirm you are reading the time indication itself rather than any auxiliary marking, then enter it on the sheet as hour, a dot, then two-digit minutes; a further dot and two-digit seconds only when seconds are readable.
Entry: 10.23
